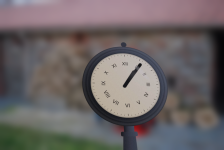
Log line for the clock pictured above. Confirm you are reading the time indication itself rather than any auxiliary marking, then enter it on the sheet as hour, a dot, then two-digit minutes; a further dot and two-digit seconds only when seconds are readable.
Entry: 1.06
